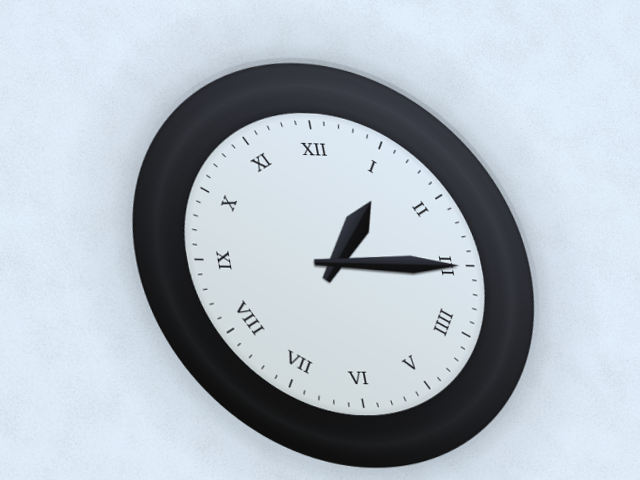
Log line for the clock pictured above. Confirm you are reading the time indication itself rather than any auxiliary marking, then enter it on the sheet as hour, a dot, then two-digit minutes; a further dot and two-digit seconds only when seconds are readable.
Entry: 1.15
